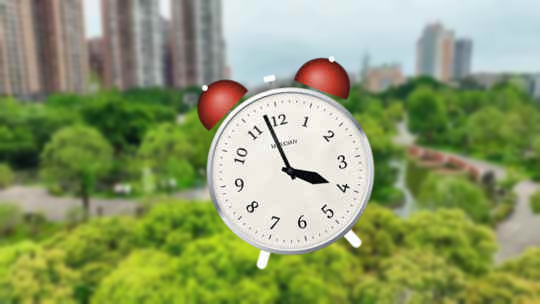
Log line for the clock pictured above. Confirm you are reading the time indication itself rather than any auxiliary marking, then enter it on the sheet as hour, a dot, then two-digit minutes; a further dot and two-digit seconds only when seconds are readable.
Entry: 3.58
